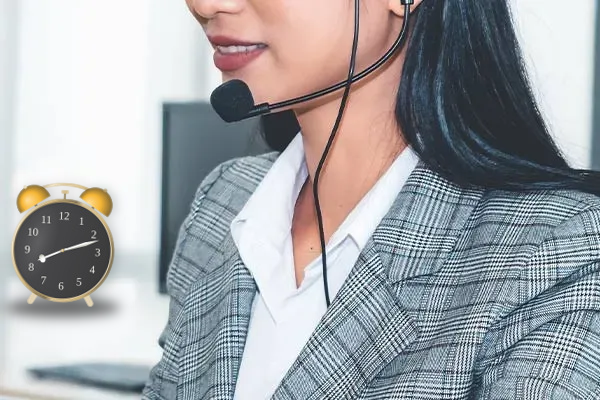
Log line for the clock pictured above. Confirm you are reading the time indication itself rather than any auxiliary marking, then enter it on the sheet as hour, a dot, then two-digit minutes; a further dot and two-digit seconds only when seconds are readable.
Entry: 8.12
